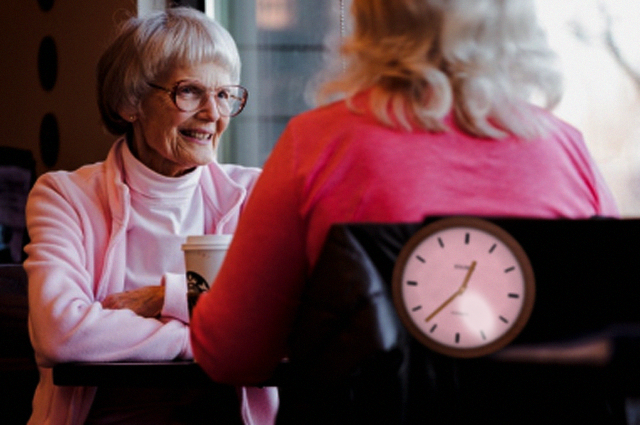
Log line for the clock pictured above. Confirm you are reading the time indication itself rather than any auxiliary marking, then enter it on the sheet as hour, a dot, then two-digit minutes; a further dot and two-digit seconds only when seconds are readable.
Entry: 12.37
